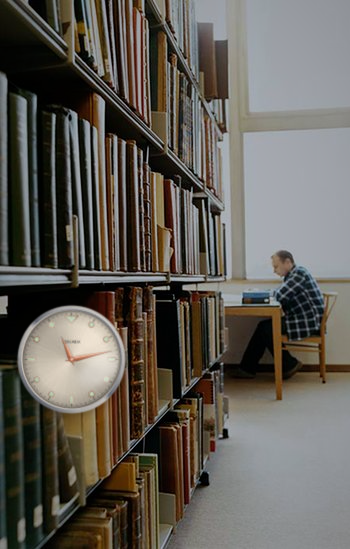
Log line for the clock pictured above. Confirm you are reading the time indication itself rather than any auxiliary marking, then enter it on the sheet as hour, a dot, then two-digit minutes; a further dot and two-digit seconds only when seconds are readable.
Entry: 11.13
